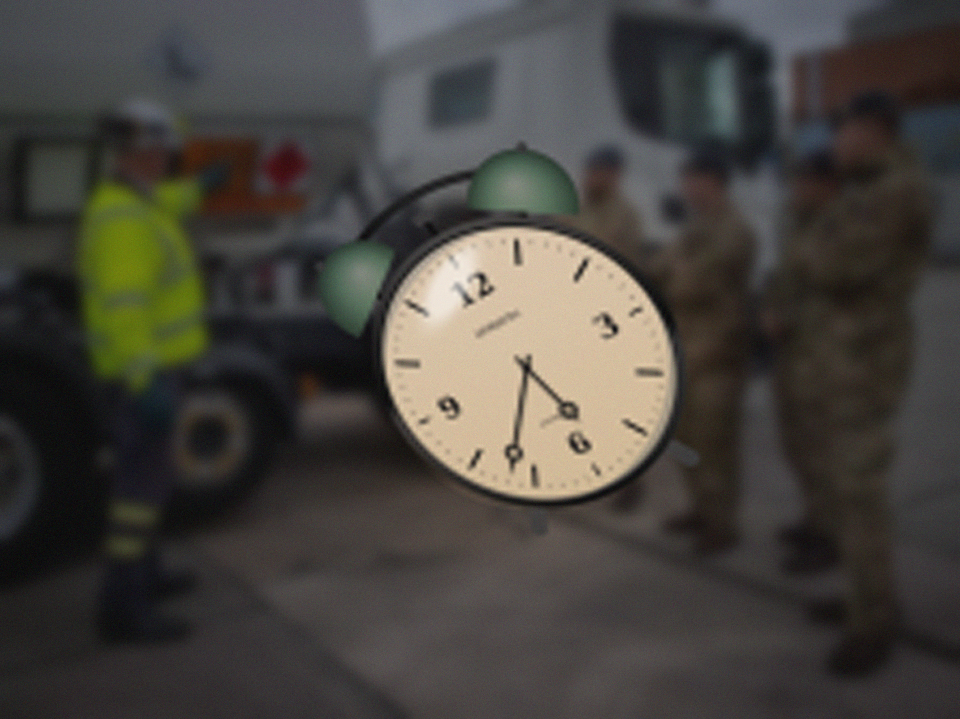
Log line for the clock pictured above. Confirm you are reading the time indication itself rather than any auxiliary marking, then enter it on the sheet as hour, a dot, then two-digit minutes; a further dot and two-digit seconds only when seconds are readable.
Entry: 5.37
